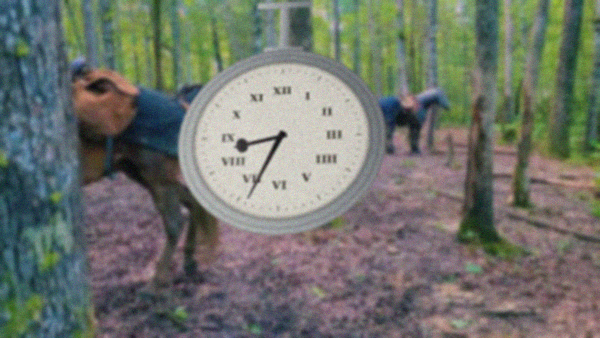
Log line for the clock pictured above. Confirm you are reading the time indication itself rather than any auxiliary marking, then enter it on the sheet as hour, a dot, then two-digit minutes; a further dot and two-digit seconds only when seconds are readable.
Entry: 8.34
